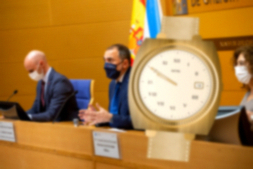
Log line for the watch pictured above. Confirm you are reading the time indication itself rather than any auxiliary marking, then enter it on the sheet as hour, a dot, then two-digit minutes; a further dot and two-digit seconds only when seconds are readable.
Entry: 9.50
